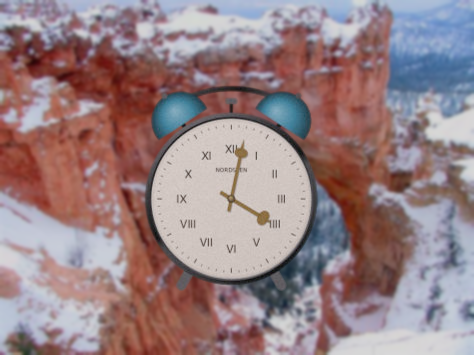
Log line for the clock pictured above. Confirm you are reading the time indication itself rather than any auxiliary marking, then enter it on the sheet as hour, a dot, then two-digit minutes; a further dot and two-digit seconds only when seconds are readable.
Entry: 4.02
